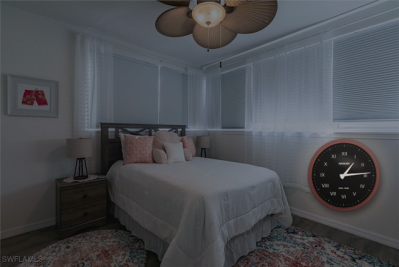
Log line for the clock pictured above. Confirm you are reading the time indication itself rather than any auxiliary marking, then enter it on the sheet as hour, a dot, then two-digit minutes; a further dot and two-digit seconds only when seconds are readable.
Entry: 1.14
